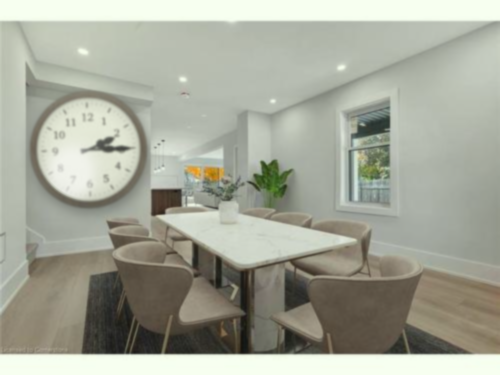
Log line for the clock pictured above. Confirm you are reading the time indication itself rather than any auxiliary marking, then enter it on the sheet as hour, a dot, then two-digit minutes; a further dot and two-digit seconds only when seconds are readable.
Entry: 2.15
